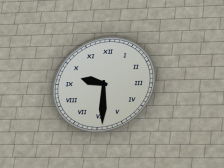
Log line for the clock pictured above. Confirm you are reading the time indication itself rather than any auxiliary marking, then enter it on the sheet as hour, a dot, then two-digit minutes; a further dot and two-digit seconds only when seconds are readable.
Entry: 9.29
